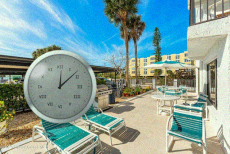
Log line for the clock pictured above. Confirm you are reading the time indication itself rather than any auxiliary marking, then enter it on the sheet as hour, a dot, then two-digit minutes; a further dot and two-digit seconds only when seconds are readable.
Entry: 12.08
